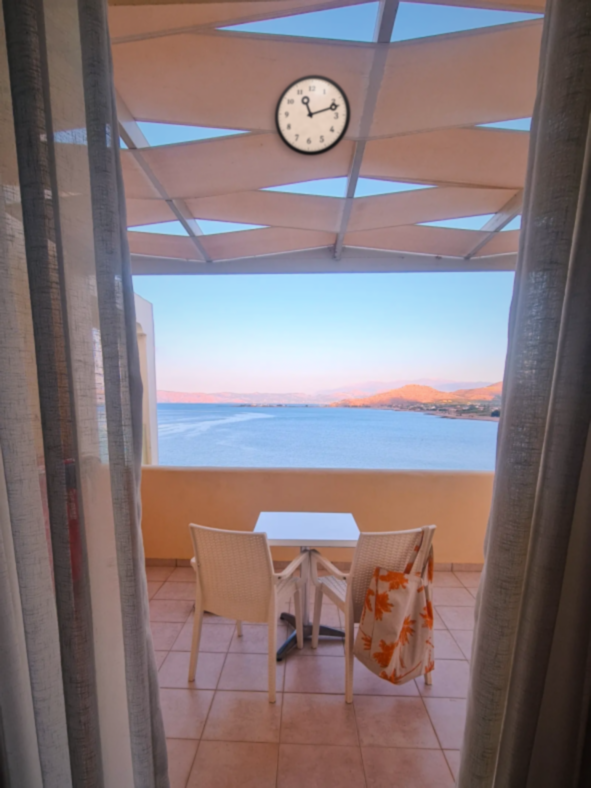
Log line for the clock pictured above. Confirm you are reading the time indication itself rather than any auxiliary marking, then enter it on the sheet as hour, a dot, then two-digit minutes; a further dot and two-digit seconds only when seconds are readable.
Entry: 11.12
